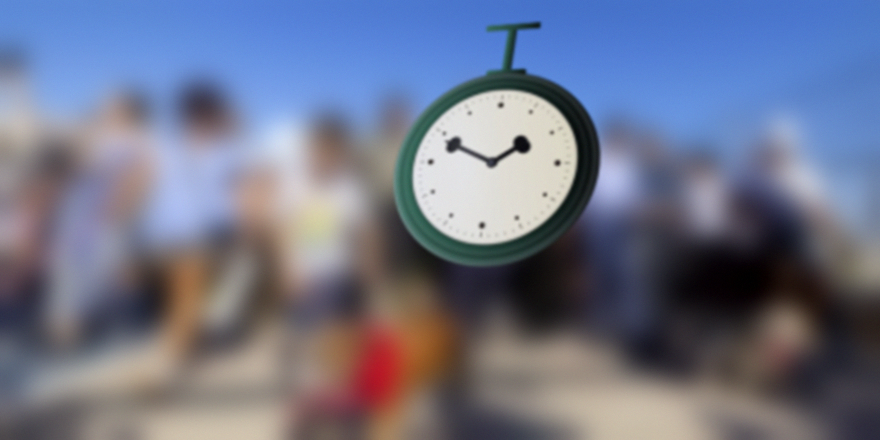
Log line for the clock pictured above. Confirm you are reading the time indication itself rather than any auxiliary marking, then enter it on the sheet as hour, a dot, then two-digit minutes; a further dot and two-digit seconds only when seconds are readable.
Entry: 1.49
